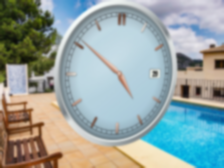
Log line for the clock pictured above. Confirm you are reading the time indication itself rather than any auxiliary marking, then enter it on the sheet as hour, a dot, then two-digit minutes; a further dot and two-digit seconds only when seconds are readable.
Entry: 4.51
